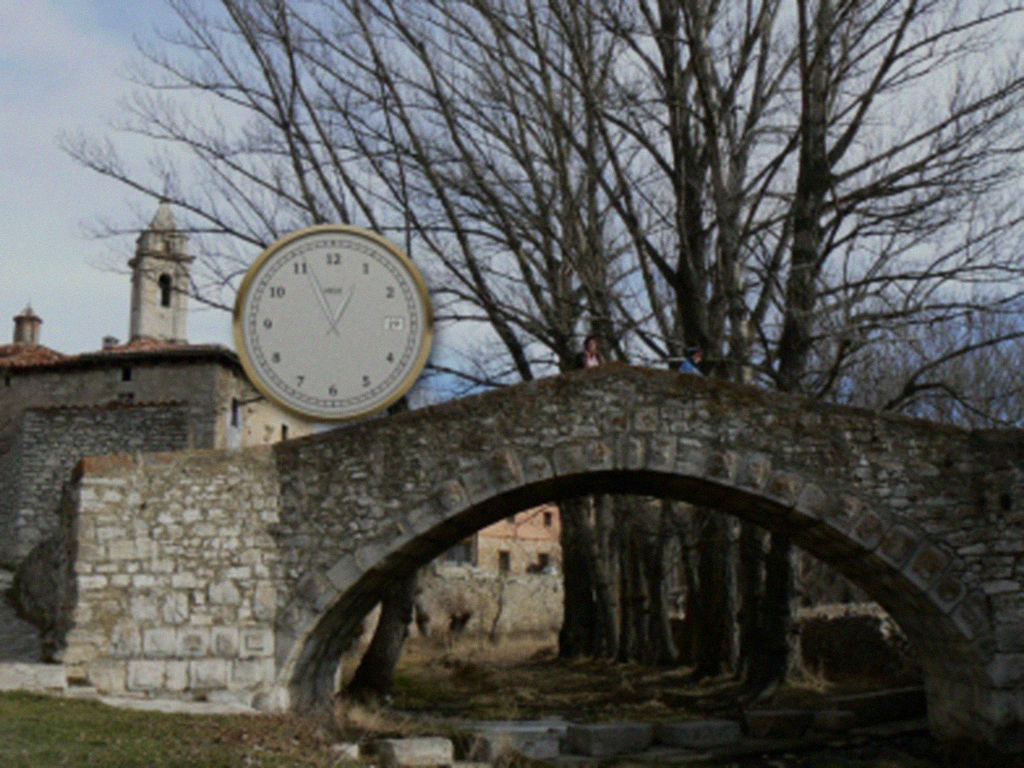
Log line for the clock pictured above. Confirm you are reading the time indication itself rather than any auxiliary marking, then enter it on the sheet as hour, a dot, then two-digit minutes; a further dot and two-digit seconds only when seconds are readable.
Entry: 12.56
